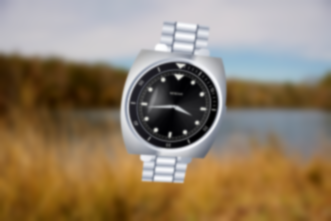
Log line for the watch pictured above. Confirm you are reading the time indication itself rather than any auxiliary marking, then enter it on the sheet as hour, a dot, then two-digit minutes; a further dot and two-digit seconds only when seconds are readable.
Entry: 3.44
